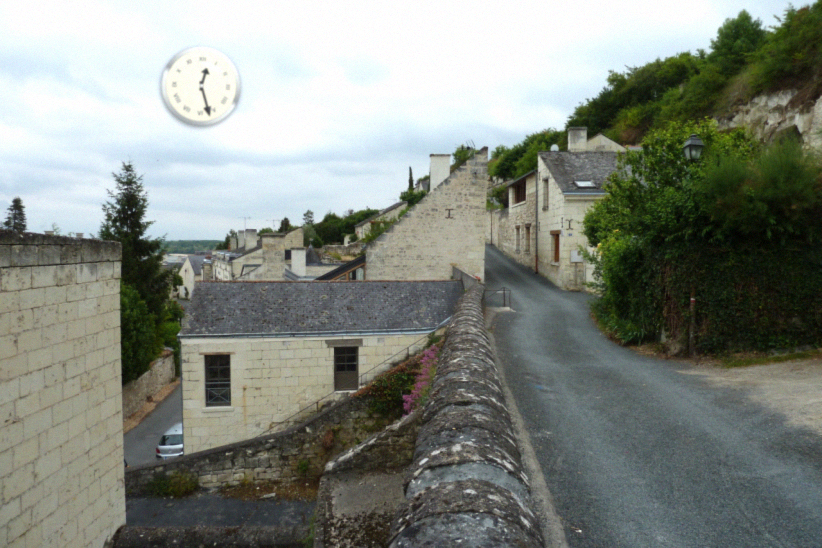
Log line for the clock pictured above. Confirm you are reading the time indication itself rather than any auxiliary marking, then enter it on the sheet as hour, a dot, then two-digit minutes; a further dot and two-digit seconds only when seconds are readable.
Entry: 12.27
